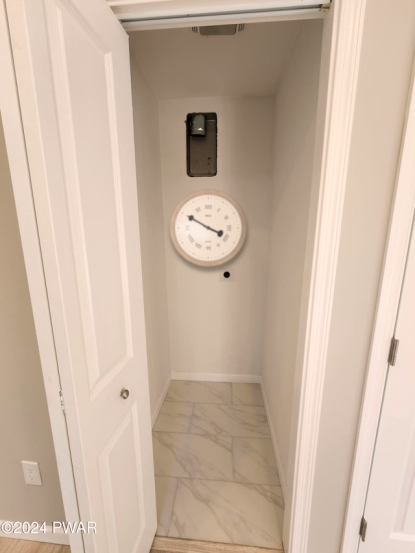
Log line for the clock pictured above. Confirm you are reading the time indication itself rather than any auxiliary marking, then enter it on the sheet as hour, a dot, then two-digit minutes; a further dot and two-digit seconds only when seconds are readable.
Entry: 3.50
